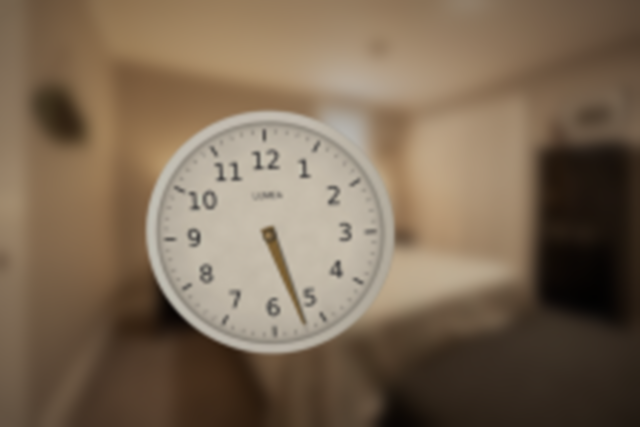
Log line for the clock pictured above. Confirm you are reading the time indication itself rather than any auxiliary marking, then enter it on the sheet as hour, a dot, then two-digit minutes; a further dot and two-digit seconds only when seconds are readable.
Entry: 5.27
